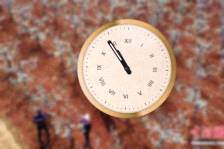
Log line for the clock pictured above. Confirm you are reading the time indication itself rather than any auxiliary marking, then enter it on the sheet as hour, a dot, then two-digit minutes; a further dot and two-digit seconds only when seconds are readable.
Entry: 10.54
